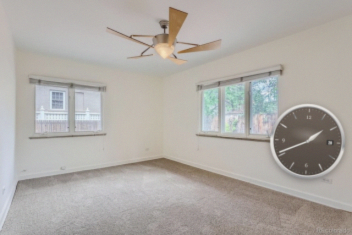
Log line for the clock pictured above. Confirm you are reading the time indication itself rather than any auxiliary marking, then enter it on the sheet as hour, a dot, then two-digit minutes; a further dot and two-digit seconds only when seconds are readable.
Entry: 1.41
